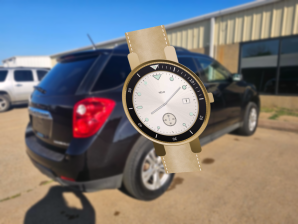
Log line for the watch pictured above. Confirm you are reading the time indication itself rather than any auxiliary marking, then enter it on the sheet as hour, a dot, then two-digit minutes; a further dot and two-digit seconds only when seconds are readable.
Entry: 8.09
